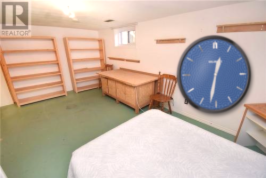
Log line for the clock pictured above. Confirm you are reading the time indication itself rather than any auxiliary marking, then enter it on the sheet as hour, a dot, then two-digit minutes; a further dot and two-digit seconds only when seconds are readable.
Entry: 12.32
